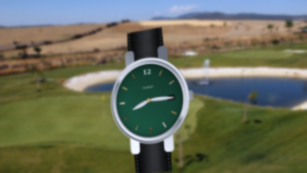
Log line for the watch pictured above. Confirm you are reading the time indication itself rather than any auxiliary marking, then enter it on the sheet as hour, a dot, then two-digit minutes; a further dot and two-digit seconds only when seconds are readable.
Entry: 8.15
